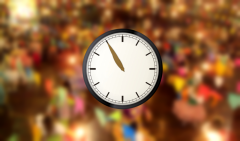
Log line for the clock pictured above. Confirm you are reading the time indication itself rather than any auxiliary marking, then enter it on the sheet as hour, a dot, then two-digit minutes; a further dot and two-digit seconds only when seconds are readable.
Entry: 10.55
